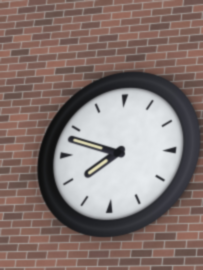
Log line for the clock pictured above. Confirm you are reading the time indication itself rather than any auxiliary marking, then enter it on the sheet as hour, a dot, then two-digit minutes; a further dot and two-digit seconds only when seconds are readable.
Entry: 7.48
